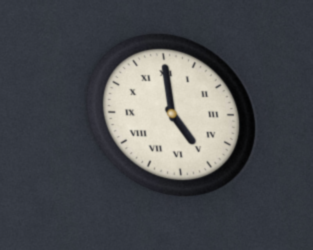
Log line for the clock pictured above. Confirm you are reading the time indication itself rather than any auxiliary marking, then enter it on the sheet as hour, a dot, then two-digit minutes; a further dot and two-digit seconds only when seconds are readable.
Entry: 5.00
